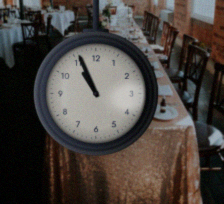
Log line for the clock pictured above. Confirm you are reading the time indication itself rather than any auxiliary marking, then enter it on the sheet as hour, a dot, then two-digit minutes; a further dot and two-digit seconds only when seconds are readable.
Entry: 10.56
